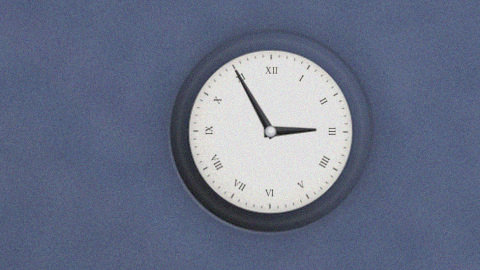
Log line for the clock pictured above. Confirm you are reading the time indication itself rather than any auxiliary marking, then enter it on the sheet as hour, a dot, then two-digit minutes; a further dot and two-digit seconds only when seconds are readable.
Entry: 2.55
